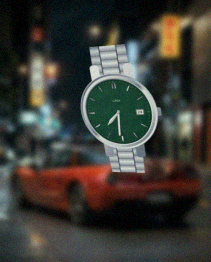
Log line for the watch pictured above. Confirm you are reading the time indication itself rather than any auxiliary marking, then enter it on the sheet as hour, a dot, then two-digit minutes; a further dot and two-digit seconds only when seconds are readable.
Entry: 7.31
